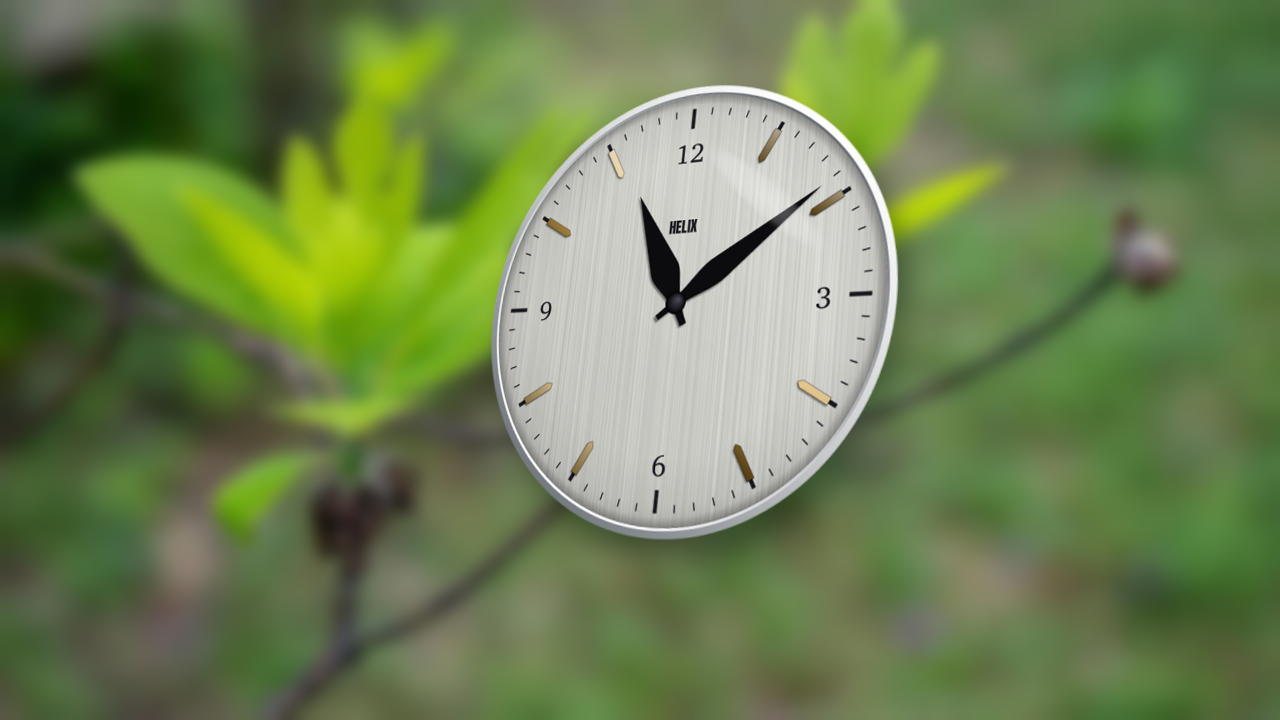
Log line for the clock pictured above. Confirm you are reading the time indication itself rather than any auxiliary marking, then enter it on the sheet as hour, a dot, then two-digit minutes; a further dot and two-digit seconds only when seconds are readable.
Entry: 11.09
